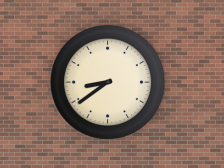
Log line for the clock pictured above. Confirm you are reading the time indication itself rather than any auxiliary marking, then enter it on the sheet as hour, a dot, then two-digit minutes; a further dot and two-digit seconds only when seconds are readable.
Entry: 8.39
